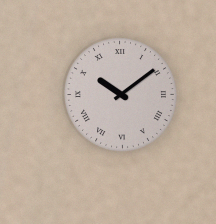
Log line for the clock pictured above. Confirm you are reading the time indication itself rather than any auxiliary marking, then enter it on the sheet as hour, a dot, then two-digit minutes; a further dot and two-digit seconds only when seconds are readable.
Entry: 10.09
